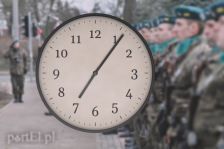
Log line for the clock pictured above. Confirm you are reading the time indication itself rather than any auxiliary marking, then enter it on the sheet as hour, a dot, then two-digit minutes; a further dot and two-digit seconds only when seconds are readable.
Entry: 7.06
